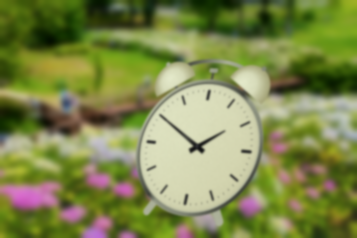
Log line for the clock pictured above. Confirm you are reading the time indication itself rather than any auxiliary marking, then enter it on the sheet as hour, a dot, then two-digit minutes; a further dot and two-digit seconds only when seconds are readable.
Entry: 1.50
